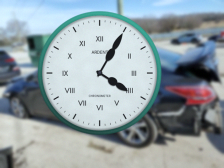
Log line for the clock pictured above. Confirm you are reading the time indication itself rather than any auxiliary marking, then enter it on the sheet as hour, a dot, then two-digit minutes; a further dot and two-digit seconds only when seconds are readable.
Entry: 4.05
